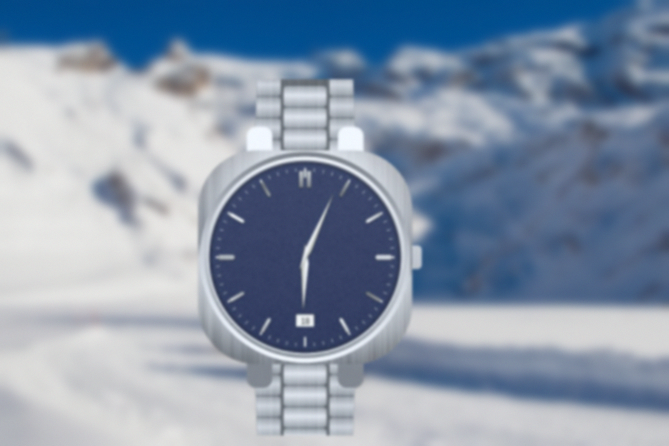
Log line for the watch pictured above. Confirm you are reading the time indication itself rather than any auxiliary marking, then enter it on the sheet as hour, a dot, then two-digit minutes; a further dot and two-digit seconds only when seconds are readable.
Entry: 6.04
